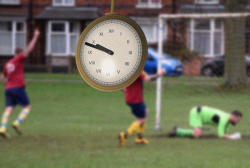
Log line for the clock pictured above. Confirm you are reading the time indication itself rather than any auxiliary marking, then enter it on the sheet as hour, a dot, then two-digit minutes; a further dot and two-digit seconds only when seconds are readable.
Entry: 9.48
